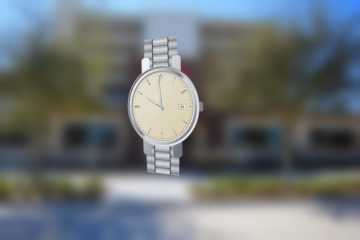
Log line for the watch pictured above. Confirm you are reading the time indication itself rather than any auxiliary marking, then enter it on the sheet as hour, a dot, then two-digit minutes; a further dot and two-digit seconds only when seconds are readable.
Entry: 9.59
